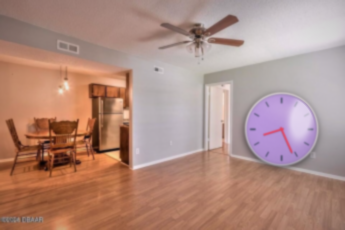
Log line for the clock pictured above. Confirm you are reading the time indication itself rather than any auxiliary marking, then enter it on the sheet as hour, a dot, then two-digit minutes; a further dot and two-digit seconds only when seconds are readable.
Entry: 8.26
